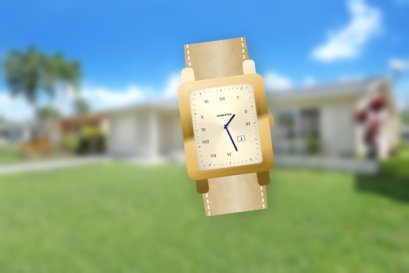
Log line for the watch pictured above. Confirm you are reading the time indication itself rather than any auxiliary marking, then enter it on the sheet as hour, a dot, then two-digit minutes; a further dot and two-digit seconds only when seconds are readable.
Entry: 1.27
